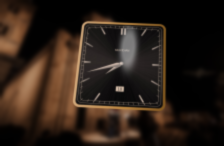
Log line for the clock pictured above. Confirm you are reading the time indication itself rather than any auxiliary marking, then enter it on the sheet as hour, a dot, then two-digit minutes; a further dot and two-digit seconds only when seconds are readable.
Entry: 7.42
